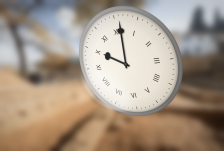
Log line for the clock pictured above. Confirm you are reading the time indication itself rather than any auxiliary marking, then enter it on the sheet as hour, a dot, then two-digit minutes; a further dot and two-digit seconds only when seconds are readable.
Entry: 10.01
